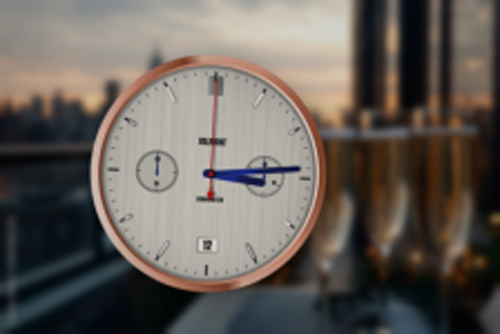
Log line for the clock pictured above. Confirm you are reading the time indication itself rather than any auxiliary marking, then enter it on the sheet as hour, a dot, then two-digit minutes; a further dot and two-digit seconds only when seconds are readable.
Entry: 3.14
